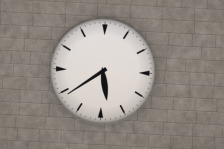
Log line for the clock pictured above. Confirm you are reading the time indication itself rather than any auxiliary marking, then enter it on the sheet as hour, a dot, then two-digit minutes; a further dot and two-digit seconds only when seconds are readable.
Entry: 5.39
